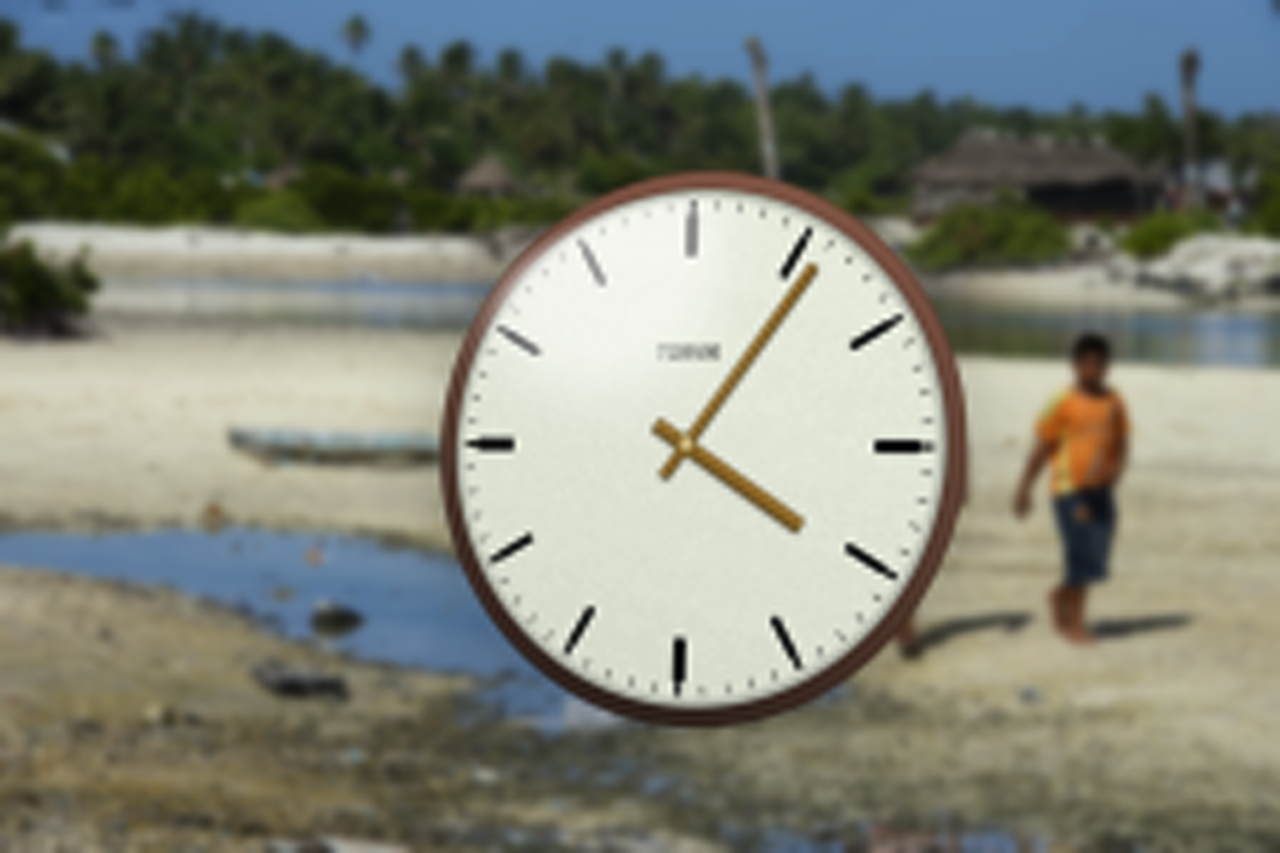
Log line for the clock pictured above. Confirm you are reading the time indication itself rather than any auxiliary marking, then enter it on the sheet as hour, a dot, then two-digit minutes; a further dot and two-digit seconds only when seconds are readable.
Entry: 4.06
